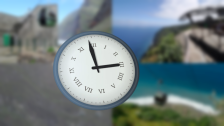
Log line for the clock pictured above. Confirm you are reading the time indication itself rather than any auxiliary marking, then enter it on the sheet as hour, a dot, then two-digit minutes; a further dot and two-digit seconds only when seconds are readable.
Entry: 2.59
